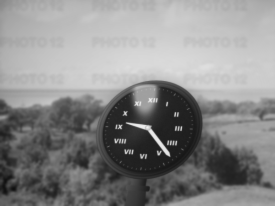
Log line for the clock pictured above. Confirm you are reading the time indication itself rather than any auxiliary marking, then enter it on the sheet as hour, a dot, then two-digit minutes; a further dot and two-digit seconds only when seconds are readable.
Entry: 9.23
